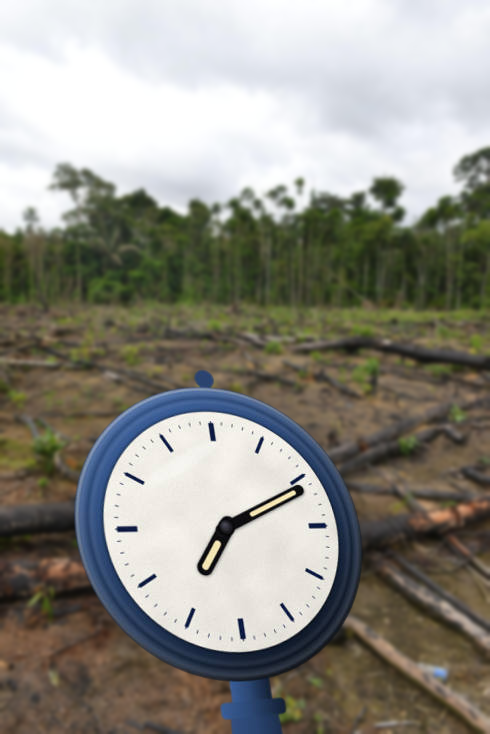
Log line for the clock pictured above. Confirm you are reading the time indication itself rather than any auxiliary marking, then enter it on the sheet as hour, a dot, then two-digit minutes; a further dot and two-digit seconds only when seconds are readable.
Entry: 7.11
